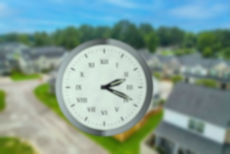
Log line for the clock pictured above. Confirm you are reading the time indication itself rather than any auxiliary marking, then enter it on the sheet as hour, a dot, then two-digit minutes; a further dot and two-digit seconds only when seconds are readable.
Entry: 2.19
